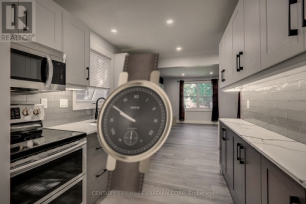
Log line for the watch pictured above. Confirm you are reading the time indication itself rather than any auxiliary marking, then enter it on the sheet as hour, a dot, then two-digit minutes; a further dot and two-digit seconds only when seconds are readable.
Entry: 9.50
